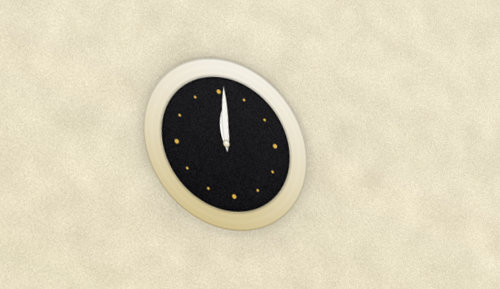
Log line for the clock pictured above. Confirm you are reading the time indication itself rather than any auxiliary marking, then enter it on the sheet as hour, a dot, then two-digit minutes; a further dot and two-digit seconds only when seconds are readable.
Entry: 12.01
